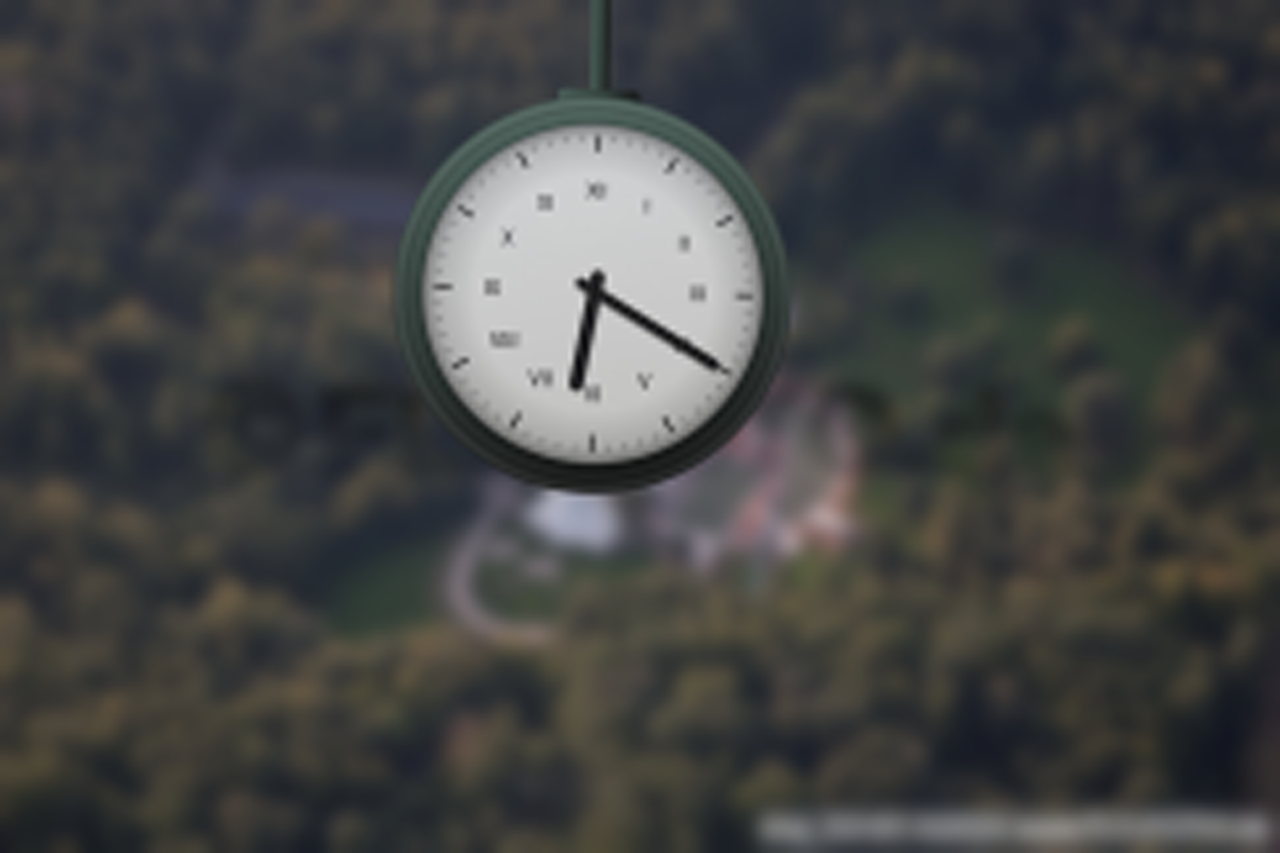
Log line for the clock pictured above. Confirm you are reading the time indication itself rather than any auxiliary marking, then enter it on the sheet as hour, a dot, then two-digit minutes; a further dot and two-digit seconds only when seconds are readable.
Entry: 6.20
